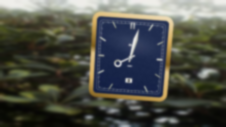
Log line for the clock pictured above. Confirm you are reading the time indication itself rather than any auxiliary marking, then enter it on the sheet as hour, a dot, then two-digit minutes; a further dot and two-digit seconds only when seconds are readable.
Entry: 8.02
